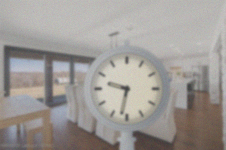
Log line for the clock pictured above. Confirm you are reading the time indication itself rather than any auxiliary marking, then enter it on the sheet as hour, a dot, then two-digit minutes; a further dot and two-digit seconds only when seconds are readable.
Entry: 9.32
